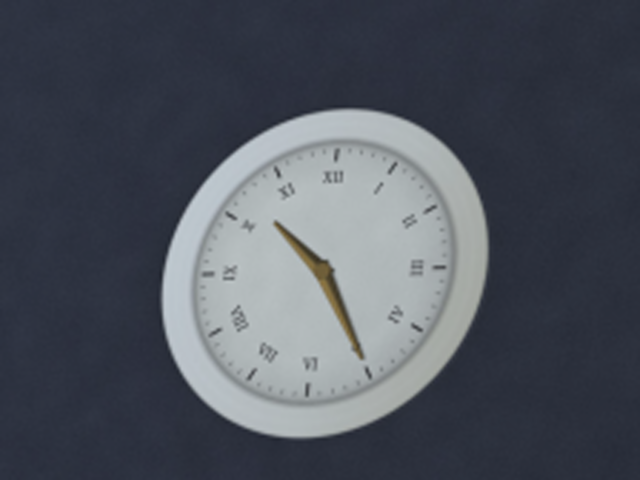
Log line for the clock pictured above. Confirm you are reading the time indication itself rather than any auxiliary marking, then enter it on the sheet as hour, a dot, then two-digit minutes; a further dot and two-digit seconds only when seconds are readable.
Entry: 10.25
